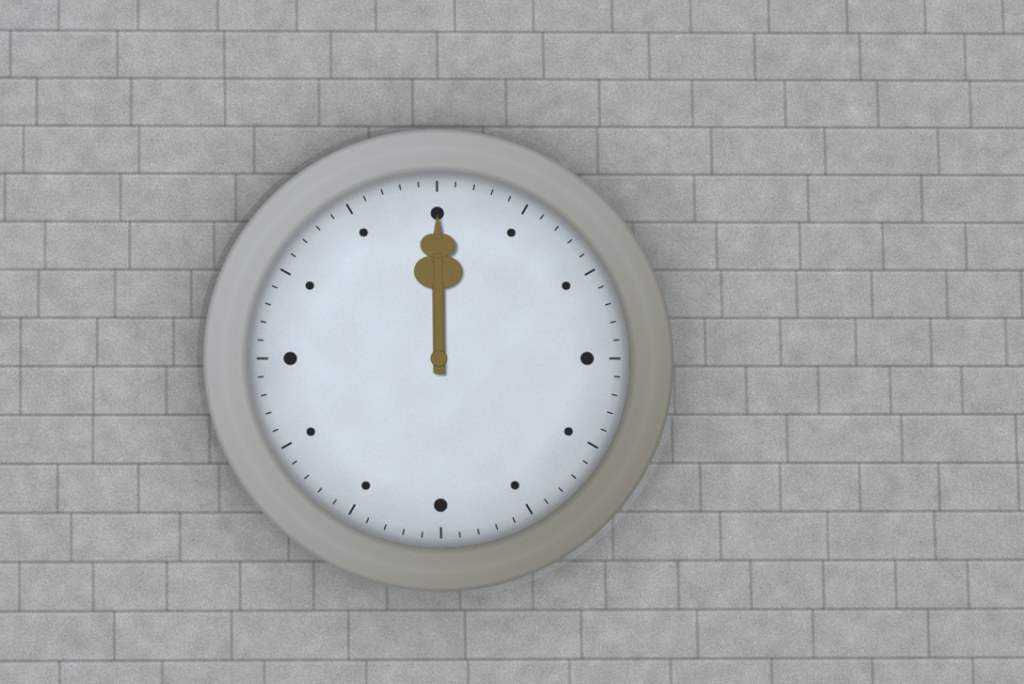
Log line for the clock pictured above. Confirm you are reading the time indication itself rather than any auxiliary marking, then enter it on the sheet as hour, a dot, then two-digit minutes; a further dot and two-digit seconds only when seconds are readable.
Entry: 12.00
